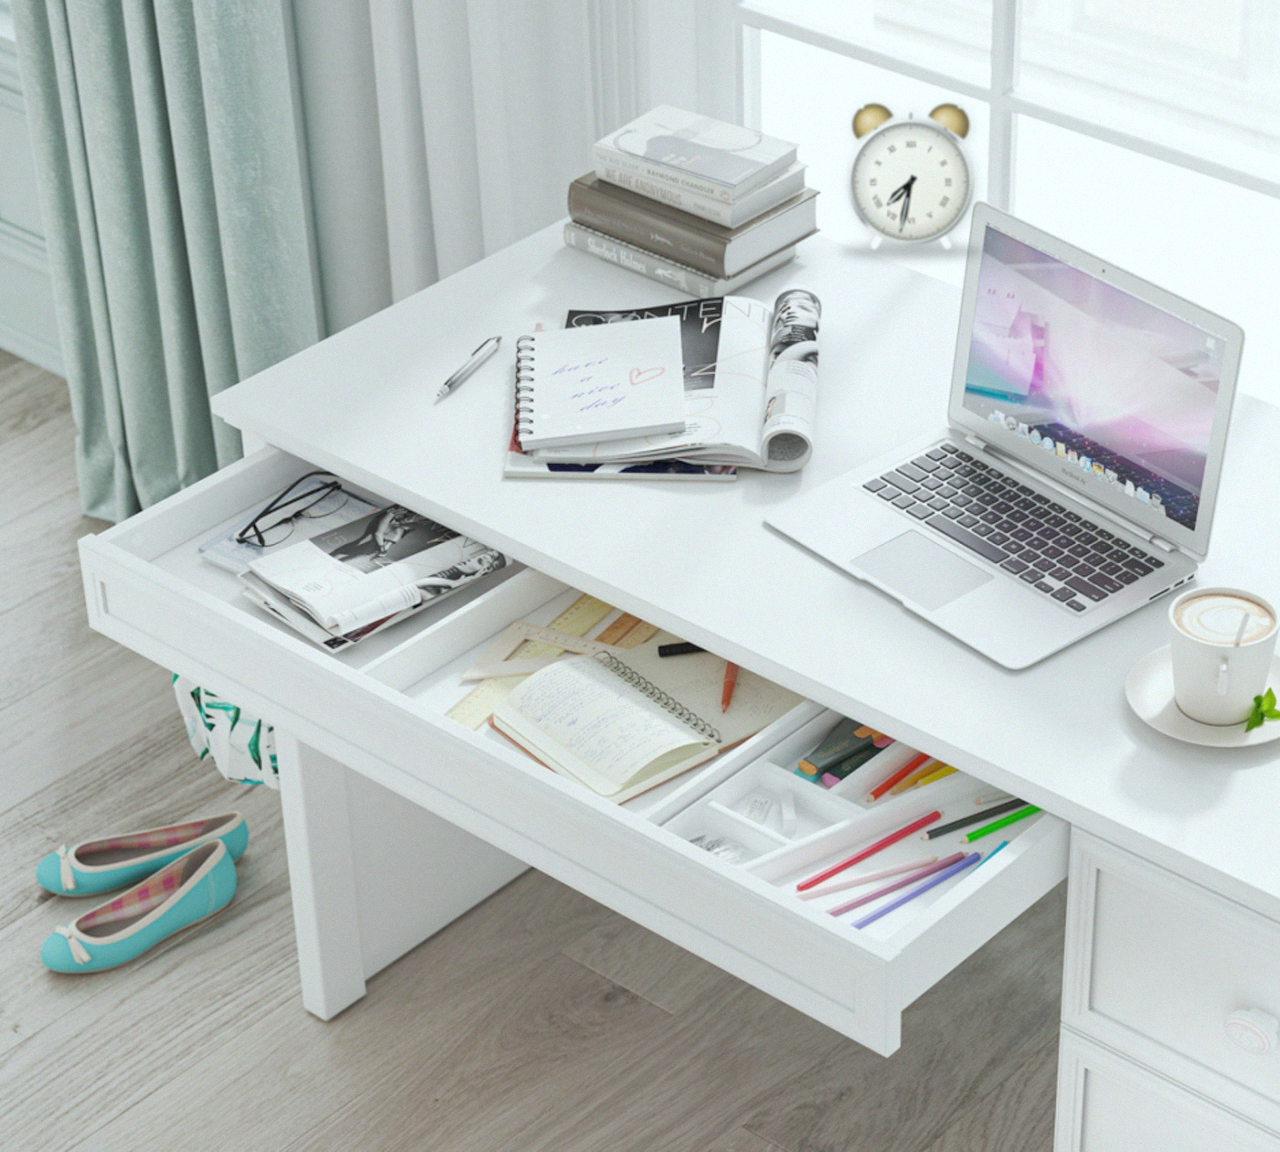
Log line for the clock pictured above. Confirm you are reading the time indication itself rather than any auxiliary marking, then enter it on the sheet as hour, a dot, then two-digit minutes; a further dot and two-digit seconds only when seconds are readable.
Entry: 7.32
